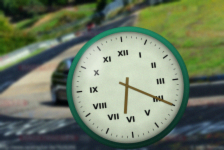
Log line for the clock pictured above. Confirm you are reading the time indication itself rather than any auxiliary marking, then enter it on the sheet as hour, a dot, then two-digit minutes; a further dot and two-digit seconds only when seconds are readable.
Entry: 6.20
